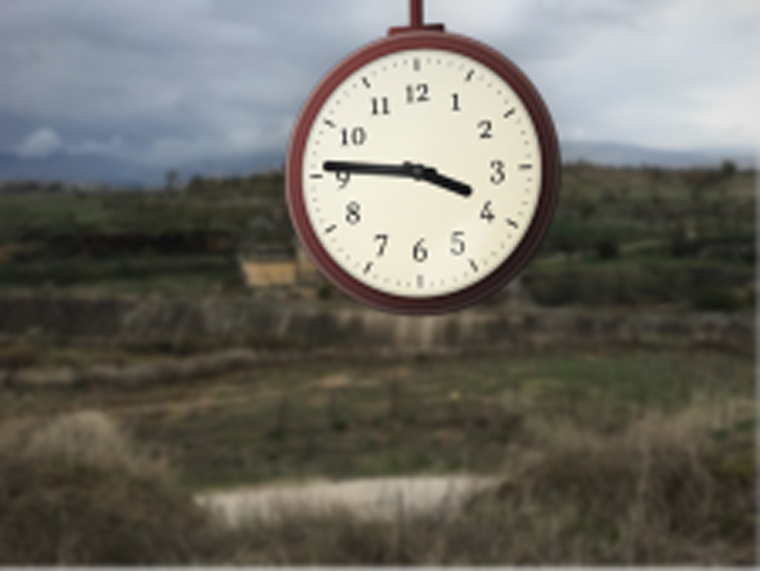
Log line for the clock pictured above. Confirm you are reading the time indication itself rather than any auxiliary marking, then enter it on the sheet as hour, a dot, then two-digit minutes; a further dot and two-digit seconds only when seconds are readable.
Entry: 3.46
